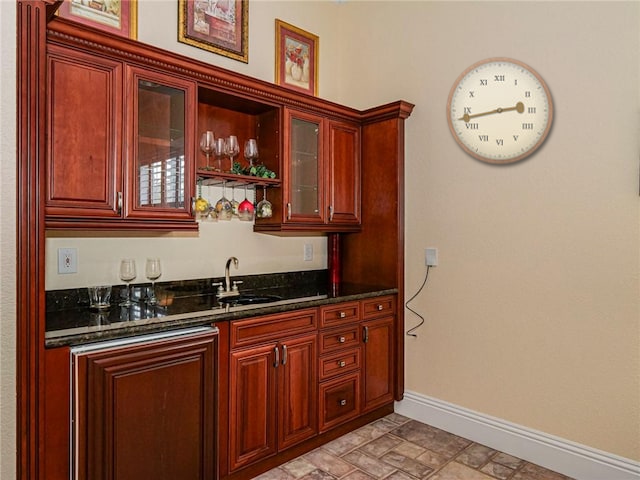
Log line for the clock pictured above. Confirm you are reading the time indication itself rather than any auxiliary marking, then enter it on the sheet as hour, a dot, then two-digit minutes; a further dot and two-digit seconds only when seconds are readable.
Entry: 2.43
